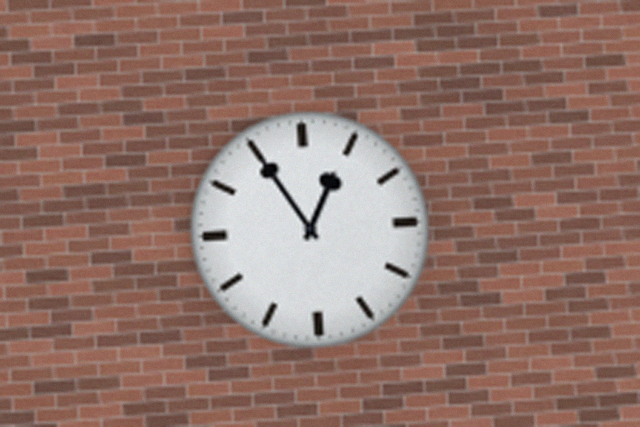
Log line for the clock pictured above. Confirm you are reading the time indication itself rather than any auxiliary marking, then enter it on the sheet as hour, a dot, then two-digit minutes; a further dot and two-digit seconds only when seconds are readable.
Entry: 12.55
